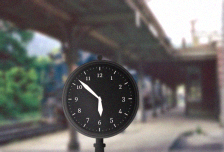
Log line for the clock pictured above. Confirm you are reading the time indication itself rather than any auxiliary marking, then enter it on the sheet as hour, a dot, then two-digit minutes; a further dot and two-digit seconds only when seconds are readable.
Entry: 5.52
